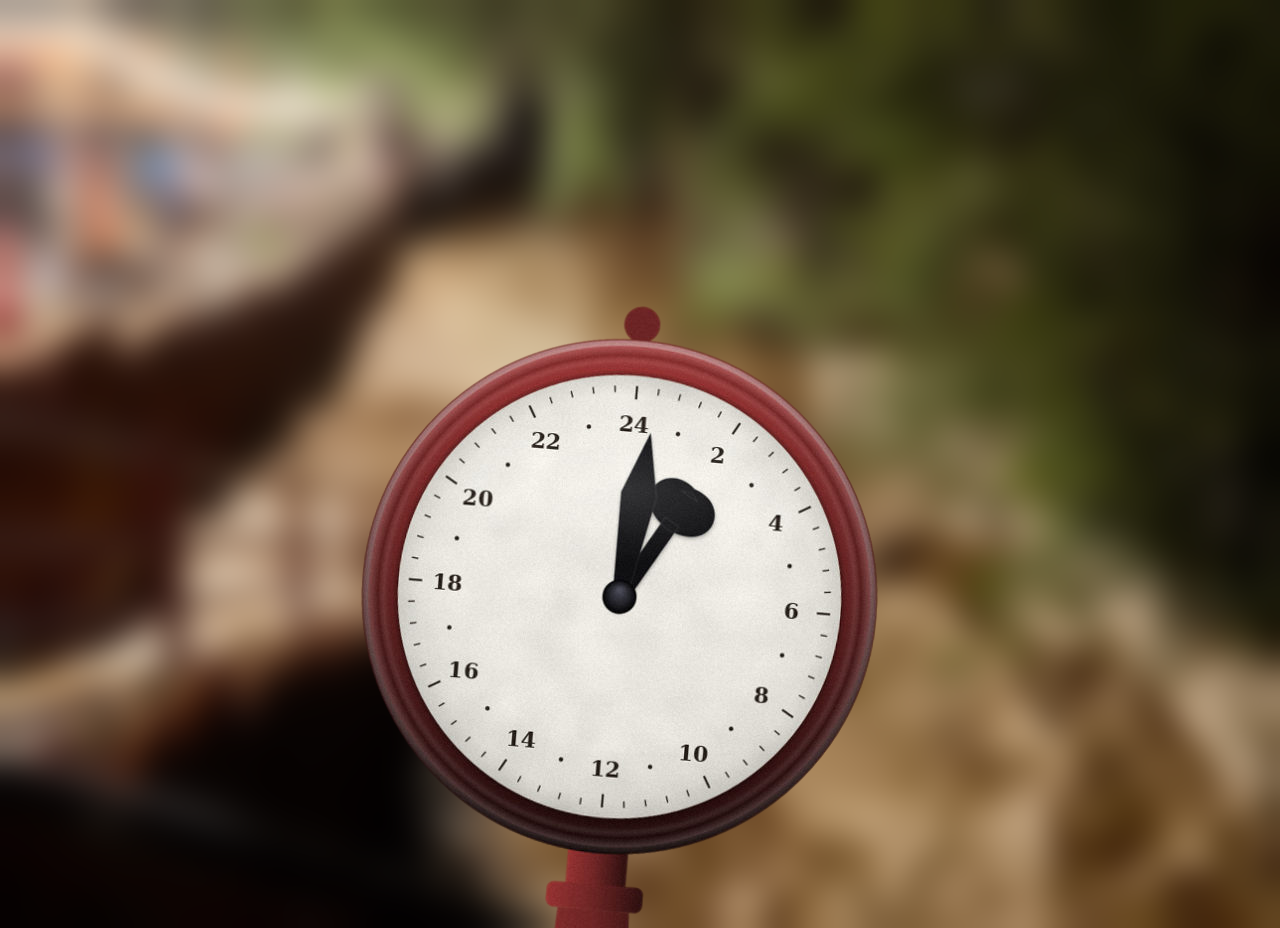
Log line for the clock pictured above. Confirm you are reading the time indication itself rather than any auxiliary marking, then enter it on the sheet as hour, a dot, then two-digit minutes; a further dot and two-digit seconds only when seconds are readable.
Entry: 2.01
